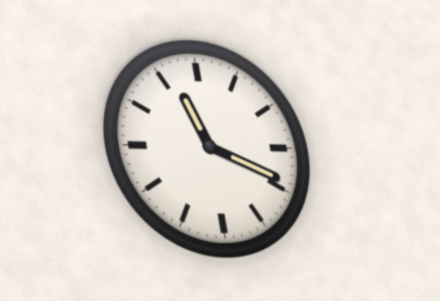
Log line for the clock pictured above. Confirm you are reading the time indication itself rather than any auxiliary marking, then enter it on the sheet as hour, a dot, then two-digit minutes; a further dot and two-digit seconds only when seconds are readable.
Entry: 11.19
